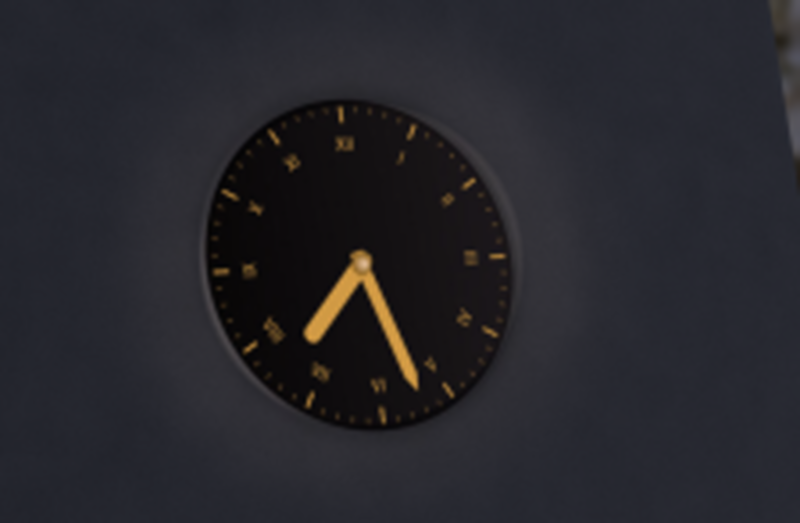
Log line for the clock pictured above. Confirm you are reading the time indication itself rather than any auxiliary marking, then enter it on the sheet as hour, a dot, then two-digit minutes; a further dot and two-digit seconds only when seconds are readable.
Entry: 7.27
